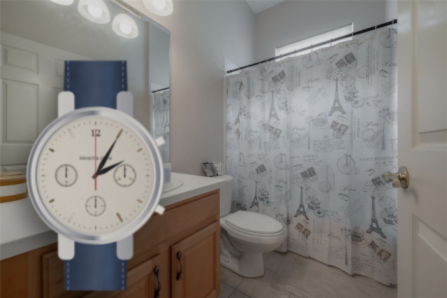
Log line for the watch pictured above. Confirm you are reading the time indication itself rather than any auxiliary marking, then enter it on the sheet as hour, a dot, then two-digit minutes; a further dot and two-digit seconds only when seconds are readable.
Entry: 2.05
